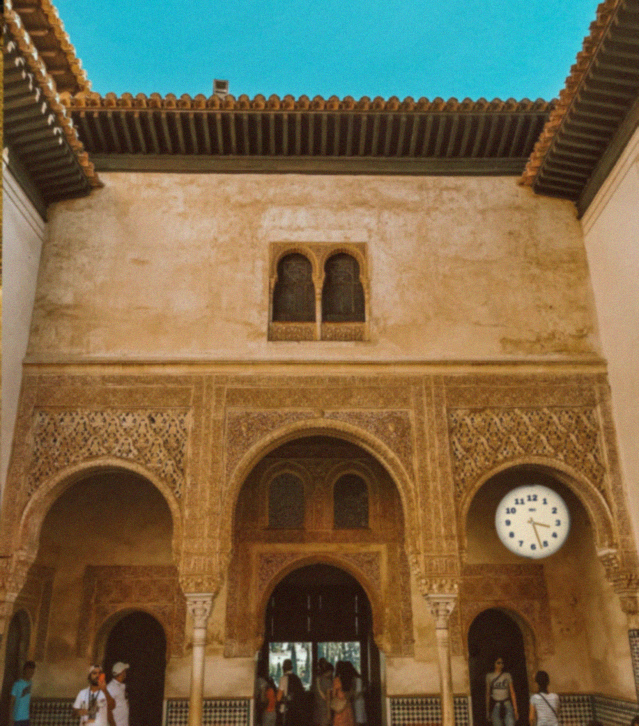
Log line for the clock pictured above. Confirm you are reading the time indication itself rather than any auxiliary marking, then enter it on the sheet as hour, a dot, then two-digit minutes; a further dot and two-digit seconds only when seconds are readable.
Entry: 3.27
